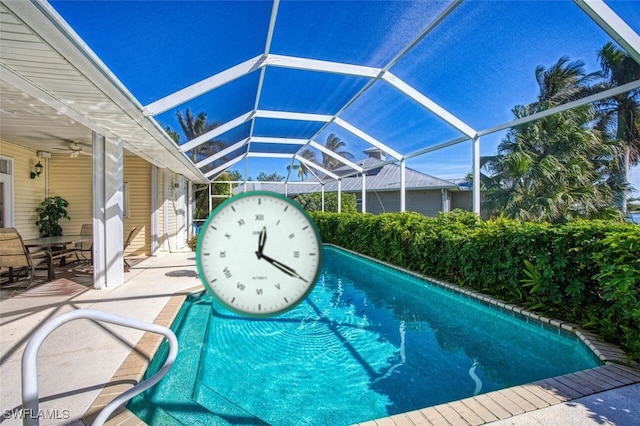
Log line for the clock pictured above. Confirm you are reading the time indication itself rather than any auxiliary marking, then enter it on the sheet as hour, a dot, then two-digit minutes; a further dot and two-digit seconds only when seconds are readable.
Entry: 12.20
